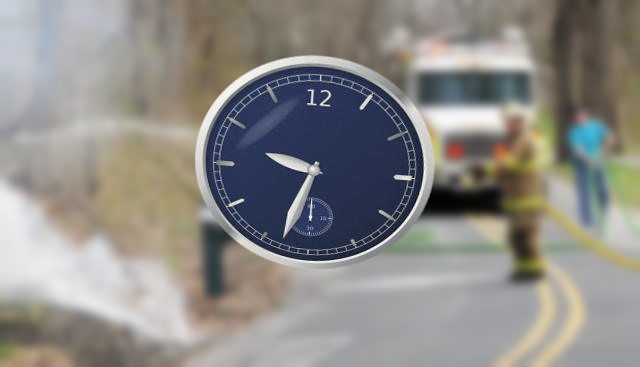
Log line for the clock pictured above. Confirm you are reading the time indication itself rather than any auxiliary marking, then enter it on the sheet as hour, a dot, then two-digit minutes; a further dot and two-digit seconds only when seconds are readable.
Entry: 9.33
